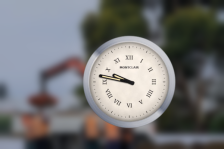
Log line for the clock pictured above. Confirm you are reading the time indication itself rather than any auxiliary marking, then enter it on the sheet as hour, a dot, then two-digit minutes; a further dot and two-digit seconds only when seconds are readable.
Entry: 9.47
